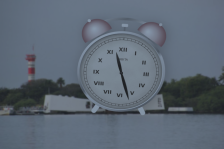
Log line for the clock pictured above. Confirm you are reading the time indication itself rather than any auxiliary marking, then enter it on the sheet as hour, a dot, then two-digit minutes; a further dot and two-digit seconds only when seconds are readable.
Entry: 11.27
